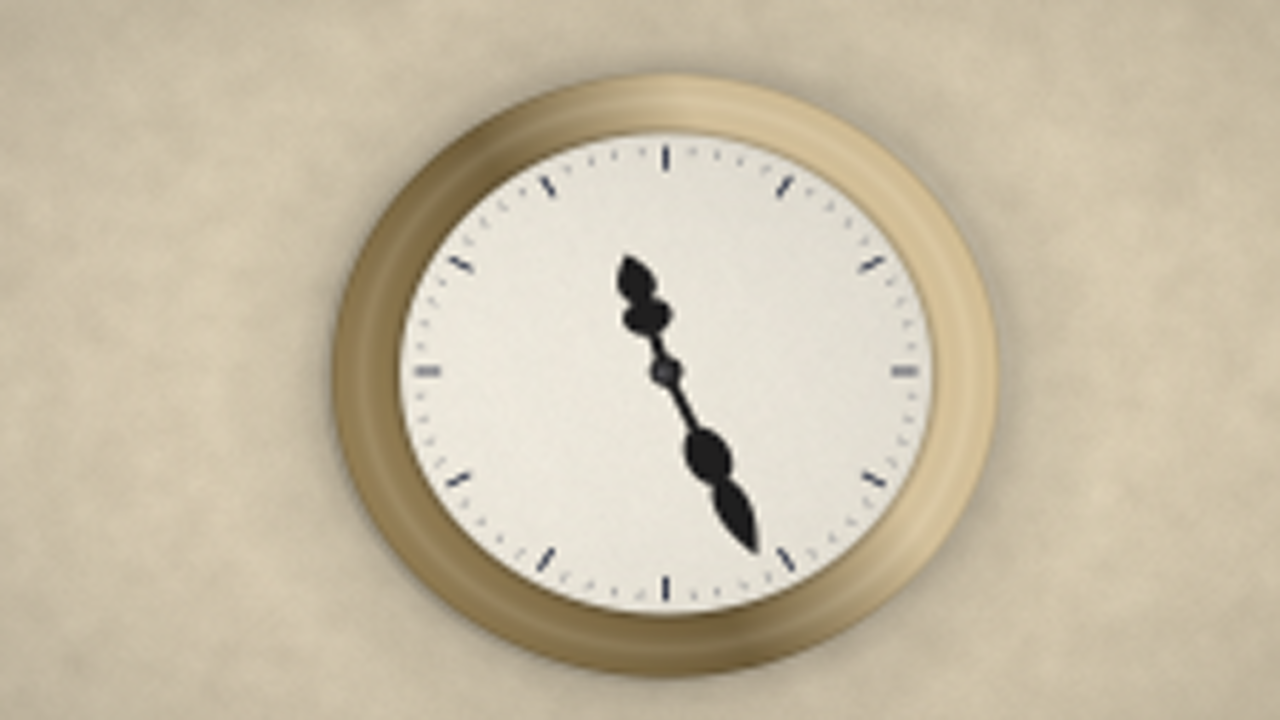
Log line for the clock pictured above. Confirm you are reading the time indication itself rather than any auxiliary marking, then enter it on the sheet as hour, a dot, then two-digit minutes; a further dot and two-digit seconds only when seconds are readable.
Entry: 11.26
